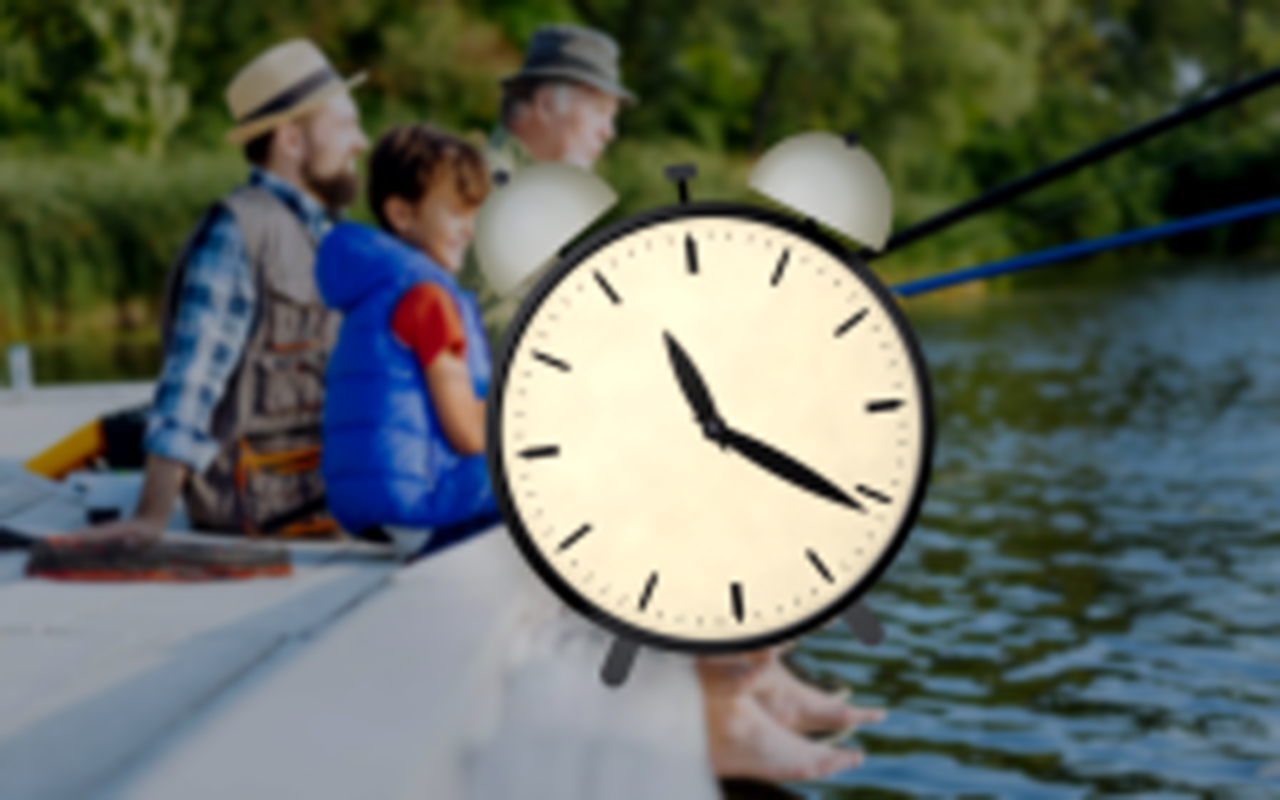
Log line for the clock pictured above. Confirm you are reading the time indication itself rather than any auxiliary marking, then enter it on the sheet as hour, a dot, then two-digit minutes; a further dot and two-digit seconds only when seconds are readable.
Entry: 11.21
